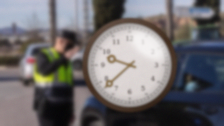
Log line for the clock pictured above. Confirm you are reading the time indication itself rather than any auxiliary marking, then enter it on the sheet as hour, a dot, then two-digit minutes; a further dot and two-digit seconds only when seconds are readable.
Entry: 9.38
